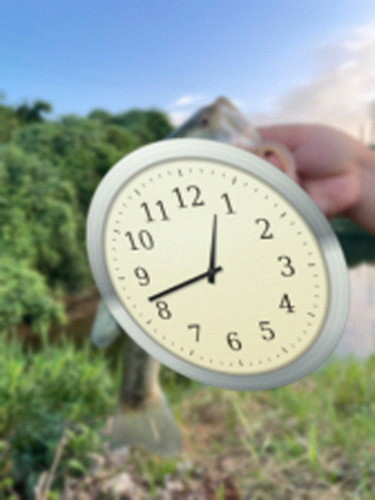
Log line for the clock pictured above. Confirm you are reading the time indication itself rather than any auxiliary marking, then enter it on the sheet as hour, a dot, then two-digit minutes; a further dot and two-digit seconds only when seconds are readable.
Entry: 12.42
